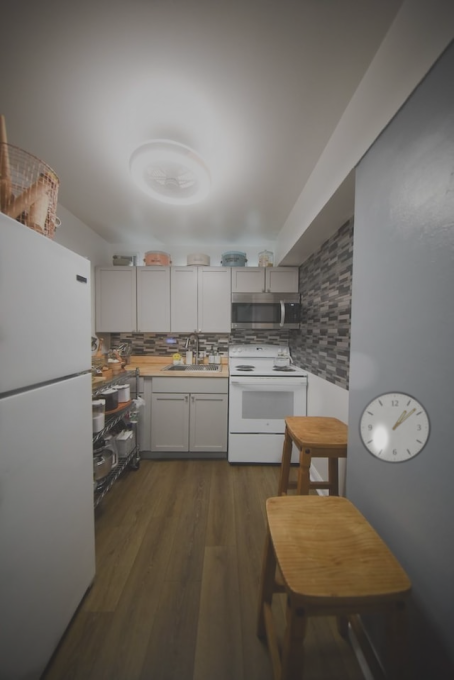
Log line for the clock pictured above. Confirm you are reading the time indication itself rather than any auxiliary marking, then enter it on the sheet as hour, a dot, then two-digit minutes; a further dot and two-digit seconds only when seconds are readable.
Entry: 1.08
